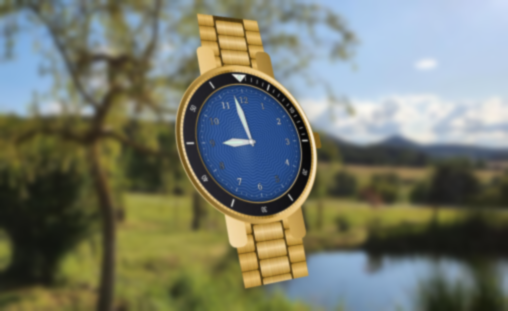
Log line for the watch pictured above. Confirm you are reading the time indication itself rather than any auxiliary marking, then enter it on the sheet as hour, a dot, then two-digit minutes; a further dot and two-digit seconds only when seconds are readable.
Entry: 8.58
